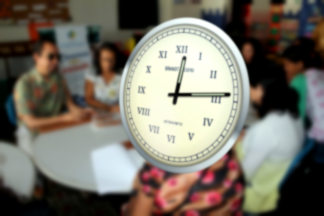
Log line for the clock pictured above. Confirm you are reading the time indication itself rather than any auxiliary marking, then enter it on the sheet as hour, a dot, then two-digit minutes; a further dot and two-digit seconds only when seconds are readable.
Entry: 12.14
